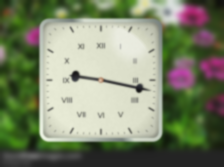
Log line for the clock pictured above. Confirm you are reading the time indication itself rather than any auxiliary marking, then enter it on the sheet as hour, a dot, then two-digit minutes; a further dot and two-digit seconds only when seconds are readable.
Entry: 9.17
